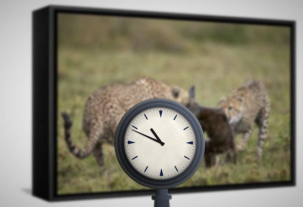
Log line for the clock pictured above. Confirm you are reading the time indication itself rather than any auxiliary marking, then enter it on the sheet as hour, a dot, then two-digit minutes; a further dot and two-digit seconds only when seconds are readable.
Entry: 10.49
